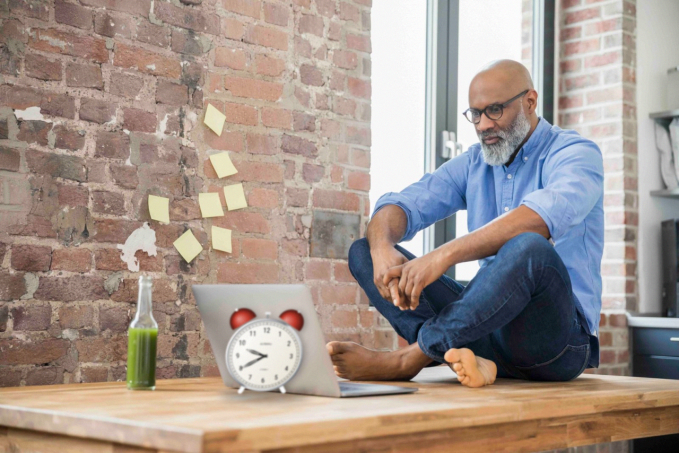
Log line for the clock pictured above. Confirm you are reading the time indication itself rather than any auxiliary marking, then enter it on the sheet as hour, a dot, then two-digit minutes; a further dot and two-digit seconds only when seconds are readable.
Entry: 9.40
